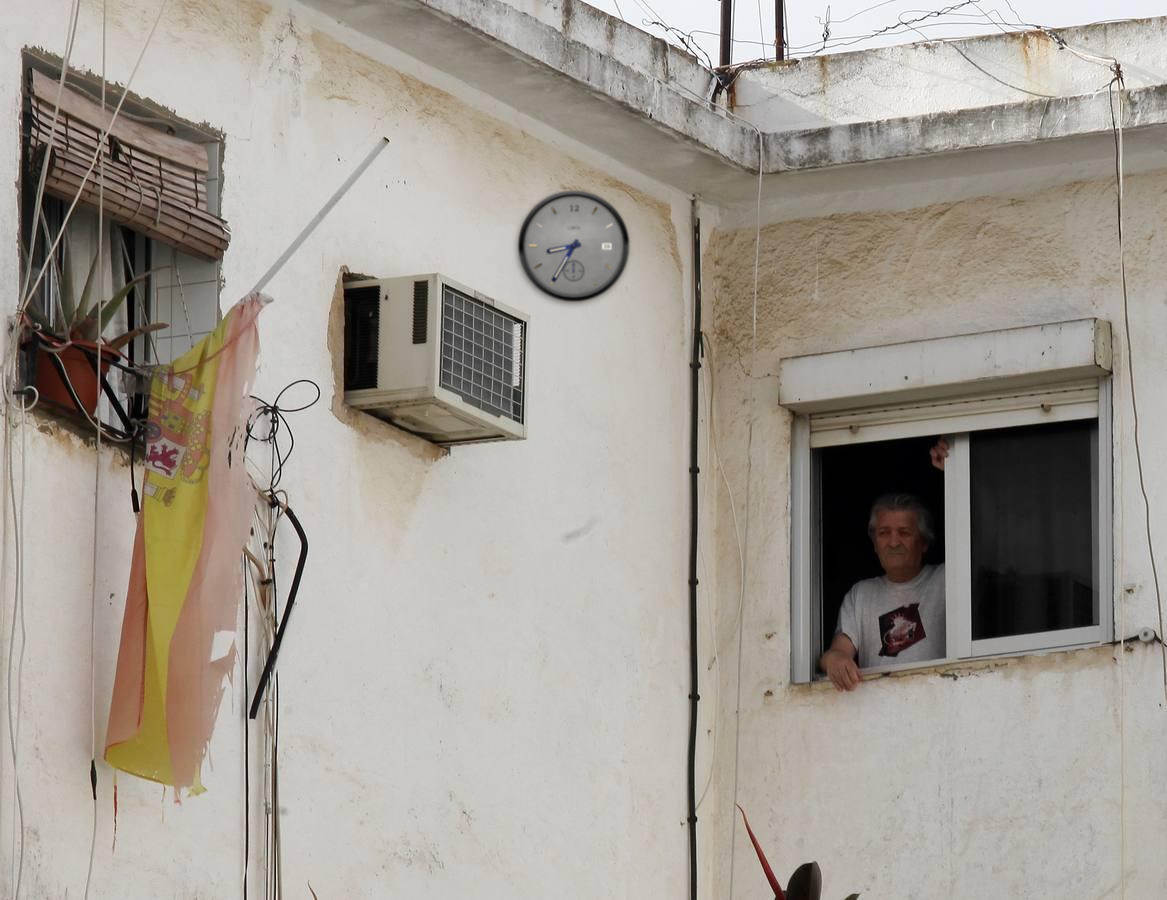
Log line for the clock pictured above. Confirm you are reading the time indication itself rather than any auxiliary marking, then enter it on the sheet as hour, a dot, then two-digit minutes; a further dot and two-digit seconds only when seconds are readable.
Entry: 8.35
